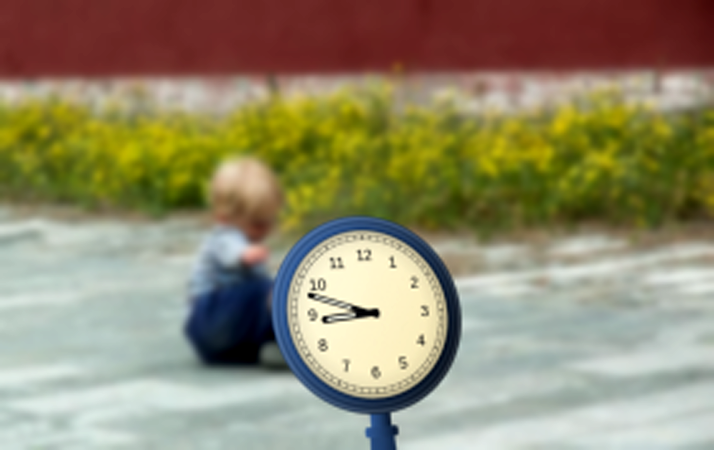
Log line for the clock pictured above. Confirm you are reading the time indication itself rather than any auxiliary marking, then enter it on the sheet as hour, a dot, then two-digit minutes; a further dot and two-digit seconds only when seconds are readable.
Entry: 8.48
